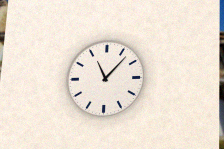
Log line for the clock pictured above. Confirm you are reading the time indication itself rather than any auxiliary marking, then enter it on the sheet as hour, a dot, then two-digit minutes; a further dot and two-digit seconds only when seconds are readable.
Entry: 11.07
